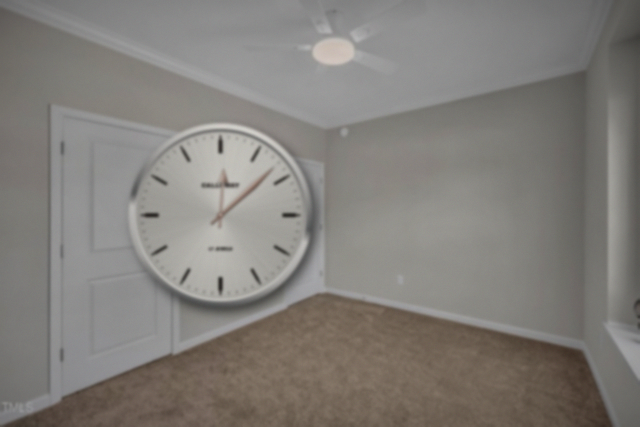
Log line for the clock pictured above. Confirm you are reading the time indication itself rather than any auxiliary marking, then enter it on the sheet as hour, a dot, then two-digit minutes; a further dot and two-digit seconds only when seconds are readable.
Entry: 12.08
